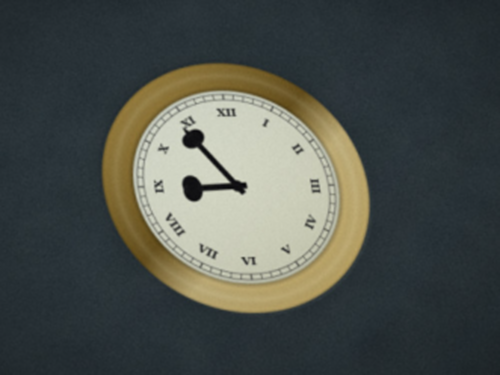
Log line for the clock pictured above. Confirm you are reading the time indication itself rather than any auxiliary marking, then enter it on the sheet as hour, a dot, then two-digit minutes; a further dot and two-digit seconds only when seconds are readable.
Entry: 8.54
